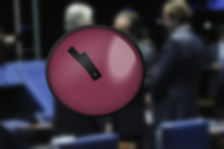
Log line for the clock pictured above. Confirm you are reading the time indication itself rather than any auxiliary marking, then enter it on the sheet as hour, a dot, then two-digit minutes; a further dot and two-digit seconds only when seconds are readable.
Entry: 10.53
